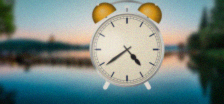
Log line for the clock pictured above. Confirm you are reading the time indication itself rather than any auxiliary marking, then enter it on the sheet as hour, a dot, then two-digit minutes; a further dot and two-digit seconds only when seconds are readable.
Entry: 4.39
